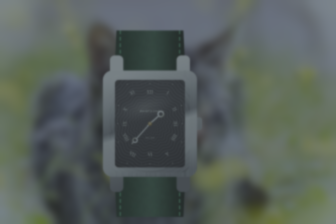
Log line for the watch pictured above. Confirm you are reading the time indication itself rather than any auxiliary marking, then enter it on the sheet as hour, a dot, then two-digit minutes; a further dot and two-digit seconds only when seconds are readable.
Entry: 1.37
